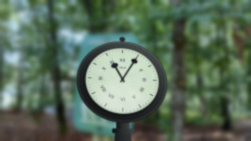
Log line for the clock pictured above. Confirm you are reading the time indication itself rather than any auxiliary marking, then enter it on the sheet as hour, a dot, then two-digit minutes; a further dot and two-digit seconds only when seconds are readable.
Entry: 11.05
